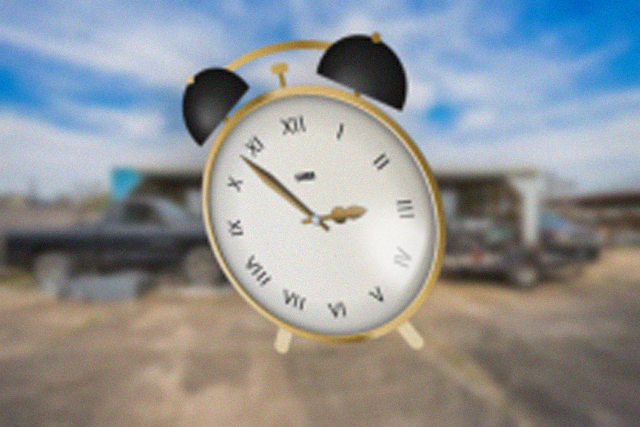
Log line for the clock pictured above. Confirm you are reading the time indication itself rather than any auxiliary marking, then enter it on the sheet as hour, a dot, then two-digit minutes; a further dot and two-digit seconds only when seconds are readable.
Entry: 2.53
